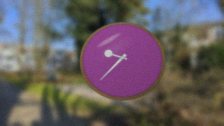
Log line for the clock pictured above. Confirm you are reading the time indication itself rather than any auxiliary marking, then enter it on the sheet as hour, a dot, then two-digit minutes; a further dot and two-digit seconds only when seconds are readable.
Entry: 9.37
